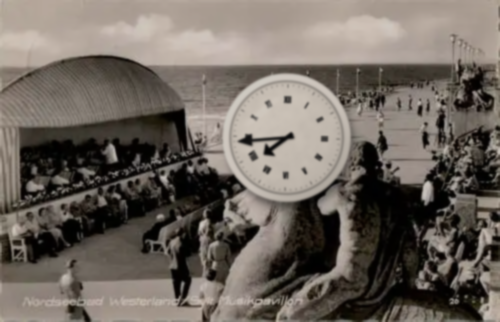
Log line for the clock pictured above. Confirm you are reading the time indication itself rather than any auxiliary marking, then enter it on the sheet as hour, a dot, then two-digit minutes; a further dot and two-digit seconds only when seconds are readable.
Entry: 7.44
